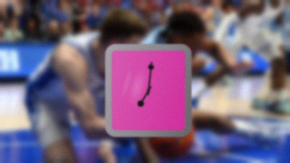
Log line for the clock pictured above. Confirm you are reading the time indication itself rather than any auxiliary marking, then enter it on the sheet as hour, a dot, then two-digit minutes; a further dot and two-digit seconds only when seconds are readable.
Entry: 7.01
